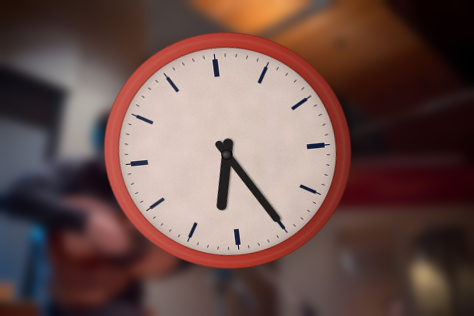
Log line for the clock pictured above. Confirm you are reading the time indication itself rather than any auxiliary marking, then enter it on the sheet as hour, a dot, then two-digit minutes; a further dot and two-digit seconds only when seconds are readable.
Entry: 6.25
